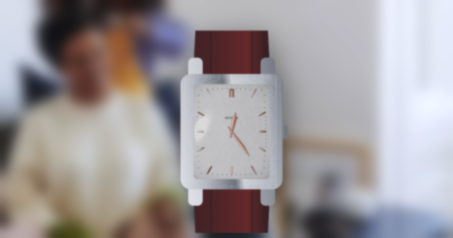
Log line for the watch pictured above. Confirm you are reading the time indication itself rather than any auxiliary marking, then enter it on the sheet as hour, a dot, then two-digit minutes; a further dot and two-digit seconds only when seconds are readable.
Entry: 12.24
